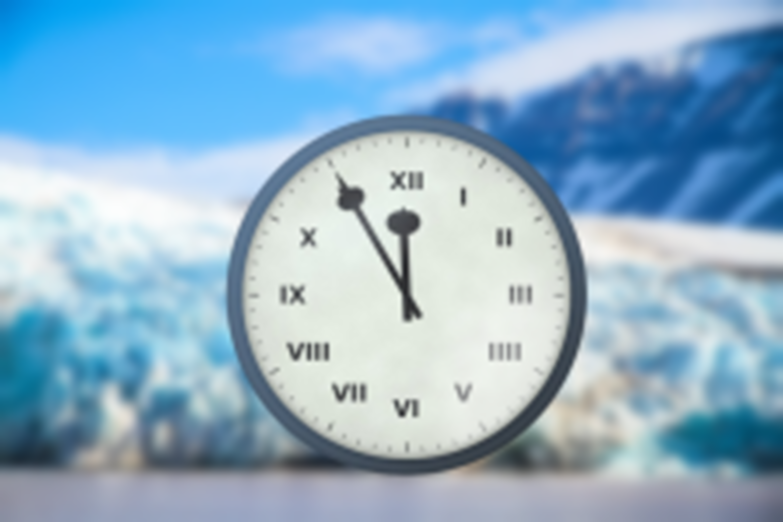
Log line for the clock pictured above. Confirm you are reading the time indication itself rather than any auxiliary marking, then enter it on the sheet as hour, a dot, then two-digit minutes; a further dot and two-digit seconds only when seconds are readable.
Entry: 11.55
